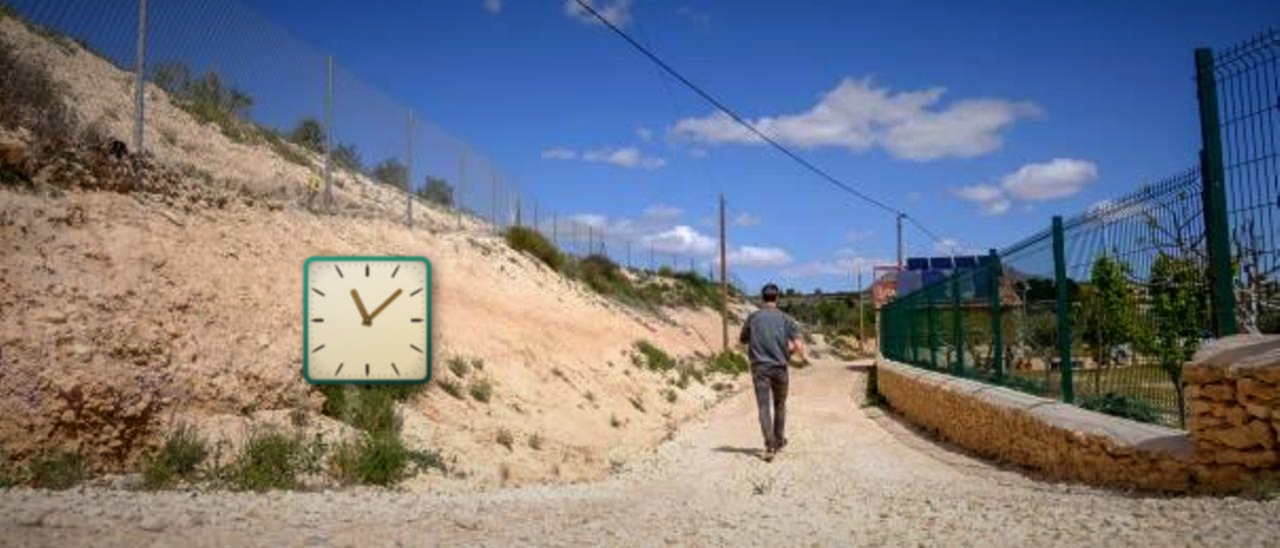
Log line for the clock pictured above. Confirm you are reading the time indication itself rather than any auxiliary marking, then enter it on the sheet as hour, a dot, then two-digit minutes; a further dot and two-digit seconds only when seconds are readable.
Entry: 11.08
